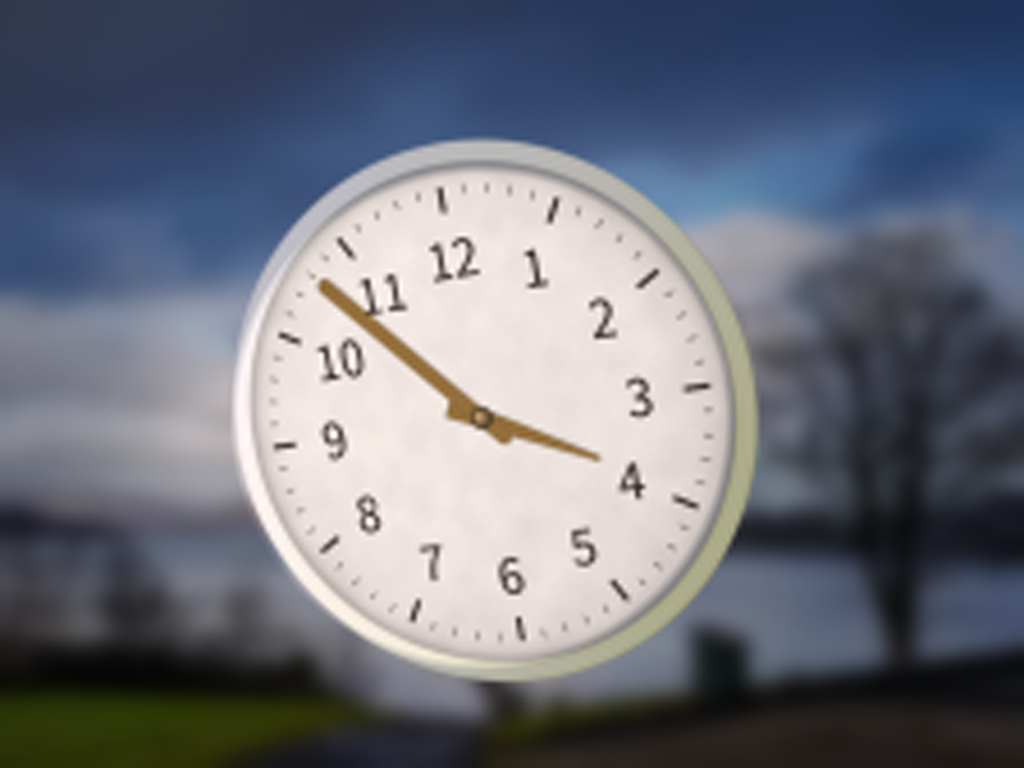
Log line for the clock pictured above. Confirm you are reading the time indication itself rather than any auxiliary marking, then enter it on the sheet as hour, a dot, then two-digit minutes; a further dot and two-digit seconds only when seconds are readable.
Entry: 3.53
